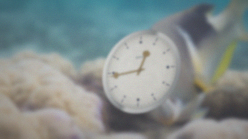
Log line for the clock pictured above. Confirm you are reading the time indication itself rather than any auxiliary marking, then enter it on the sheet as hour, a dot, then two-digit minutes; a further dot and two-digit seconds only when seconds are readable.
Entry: 12.44
